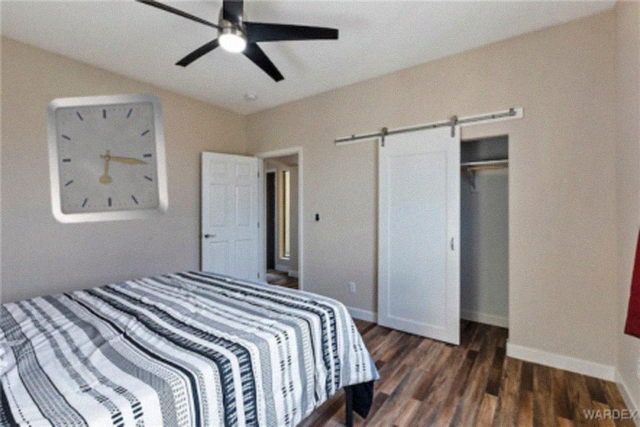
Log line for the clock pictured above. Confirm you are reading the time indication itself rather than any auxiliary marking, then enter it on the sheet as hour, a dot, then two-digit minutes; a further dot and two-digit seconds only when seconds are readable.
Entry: 6.17
